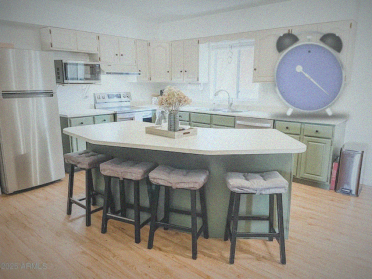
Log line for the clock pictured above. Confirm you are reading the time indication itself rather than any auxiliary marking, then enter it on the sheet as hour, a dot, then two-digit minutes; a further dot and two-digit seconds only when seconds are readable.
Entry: 10.22
